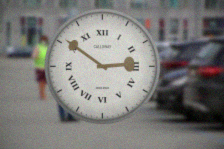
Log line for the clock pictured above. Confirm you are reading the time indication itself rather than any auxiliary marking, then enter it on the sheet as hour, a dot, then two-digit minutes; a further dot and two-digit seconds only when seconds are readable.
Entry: 2.51
